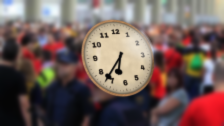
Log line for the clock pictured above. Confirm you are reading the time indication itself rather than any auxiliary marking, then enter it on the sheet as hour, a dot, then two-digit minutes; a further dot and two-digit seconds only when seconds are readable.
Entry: 6.37
